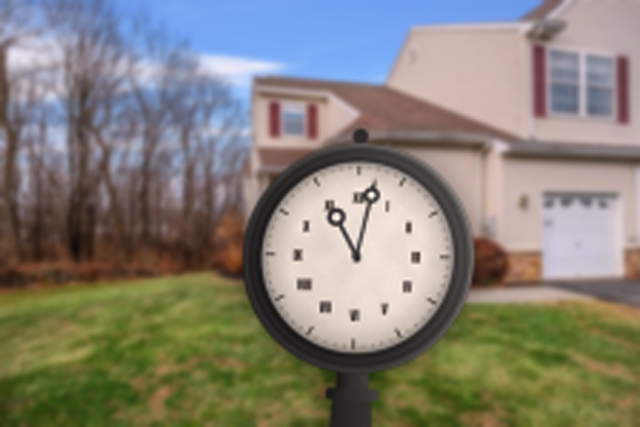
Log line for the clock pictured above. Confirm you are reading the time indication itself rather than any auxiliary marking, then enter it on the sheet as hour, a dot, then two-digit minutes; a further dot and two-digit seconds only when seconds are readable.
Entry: 11.02
